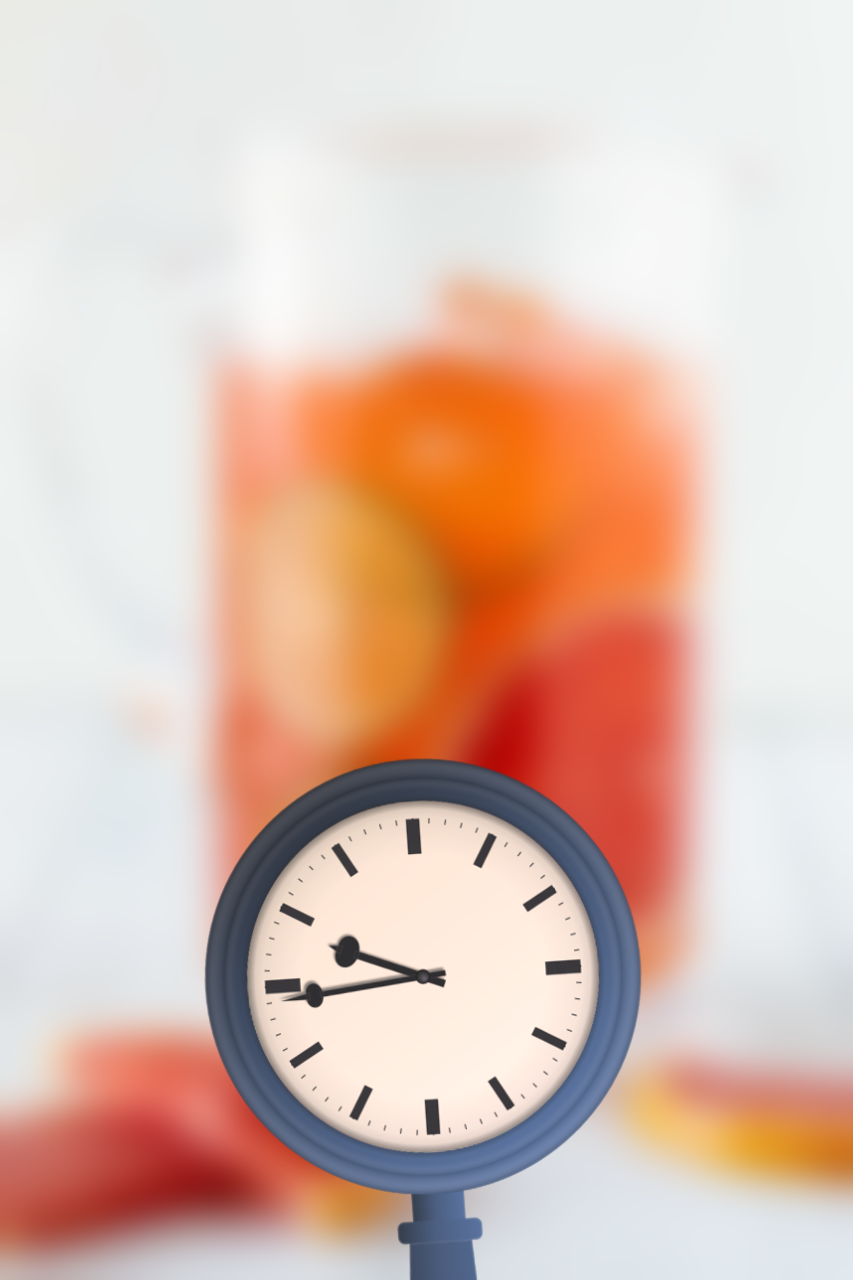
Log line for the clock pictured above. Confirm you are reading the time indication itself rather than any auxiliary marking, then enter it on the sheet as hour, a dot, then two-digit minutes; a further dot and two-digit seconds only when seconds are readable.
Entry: 9.44
